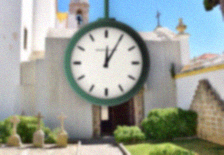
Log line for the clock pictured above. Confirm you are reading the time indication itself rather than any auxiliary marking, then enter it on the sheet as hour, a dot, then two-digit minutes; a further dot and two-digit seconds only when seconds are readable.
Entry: 12.05
